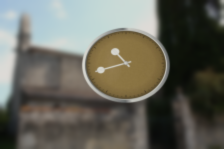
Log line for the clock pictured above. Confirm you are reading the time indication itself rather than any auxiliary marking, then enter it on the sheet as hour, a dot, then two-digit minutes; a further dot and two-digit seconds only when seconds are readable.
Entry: 10.42
